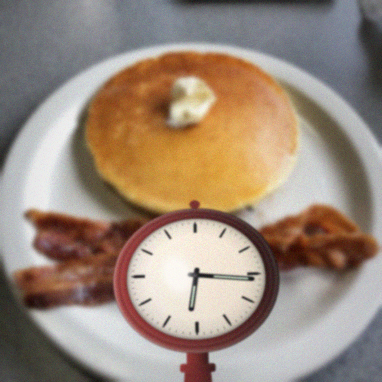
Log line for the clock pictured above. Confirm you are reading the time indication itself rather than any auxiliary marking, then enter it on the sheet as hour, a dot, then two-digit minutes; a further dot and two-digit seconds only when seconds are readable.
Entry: 6.16
